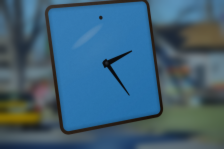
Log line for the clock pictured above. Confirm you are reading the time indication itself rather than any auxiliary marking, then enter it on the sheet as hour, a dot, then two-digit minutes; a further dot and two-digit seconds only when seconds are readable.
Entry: 2.25
